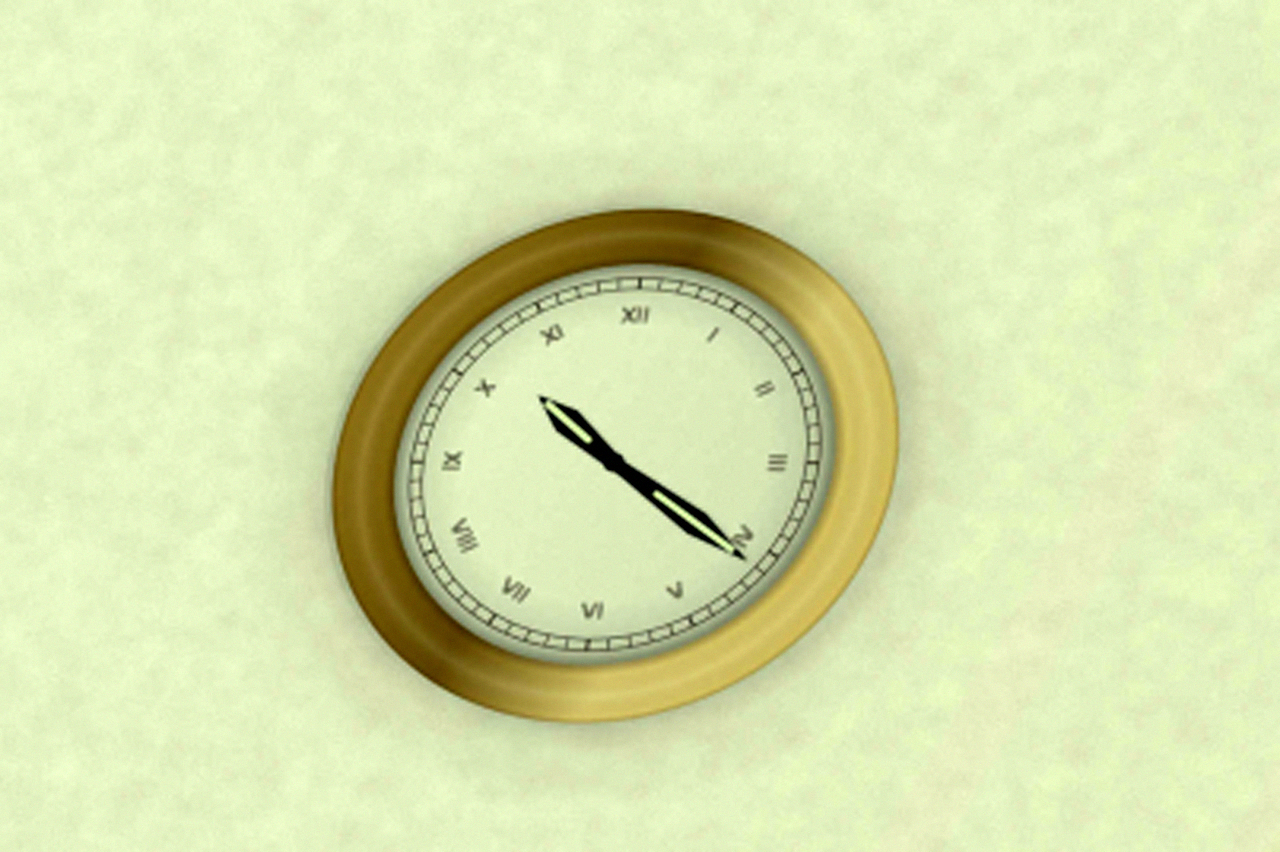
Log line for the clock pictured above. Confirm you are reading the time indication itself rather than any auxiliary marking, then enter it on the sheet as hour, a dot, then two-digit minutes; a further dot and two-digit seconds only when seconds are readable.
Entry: 10.21
